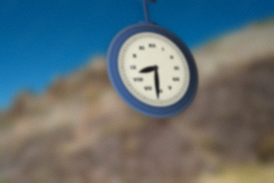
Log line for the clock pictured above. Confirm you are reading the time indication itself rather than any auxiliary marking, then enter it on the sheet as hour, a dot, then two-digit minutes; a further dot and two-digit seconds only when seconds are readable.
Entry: 8.31
